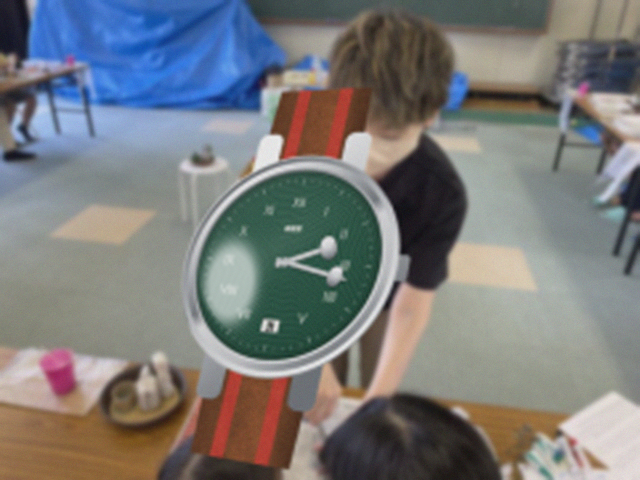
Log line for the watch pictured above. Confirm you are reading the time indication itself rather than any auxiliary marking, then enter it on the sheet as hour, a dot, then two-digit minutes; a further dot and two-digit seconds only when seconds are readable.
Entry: 2.17
